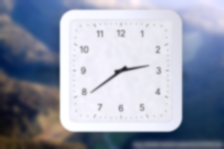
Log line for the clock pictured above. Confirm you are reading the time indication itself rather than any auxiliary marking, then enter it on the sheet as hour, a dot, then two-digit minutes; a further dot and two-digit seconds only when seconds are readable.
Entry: 2.39
